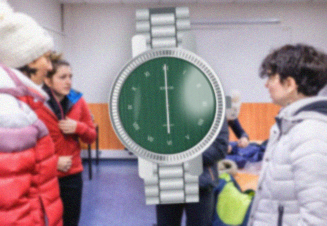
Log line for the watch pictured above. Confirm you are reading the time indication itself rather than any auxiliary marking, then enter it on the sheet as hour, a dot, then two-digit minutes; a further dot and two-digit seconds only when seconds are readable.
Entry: 6.00
